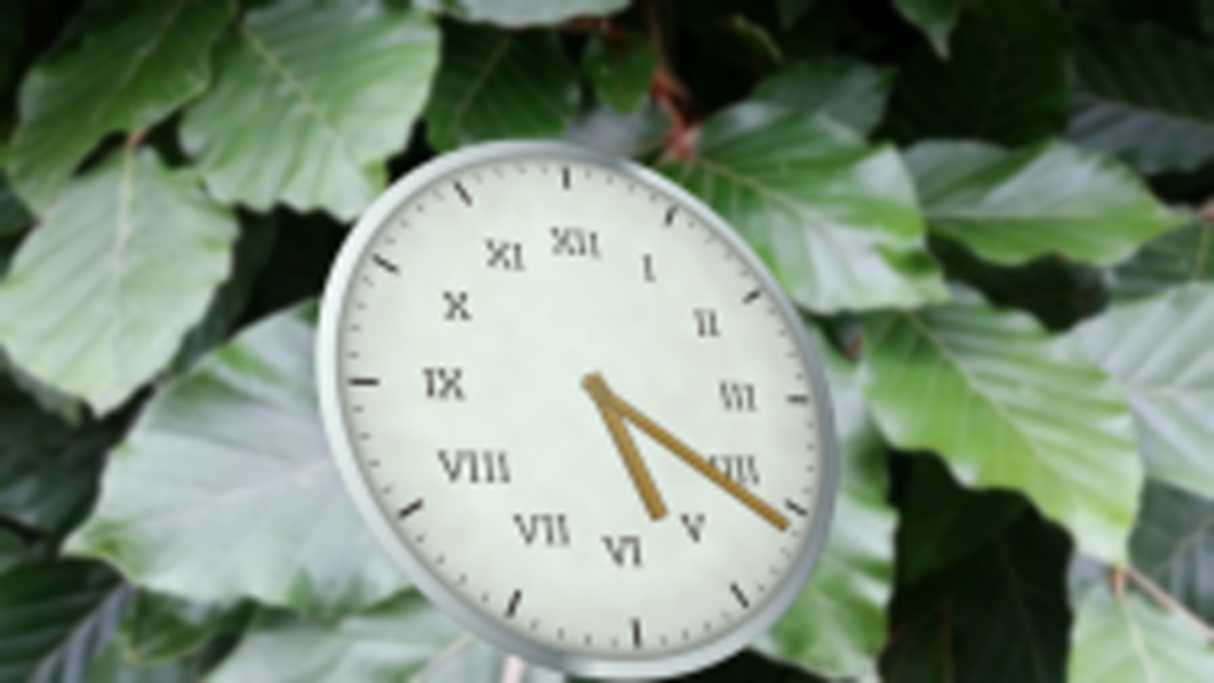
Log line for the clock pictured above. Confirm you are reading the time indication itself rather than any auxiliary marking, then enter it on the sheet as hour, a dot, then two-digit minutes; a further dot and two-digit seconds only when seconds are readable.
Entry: 5.21
